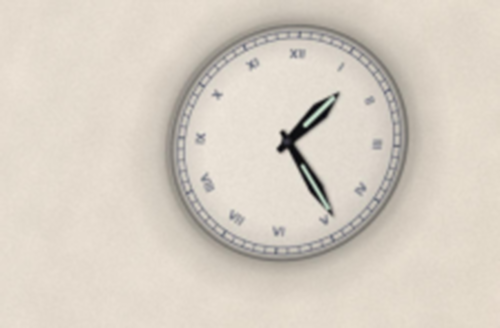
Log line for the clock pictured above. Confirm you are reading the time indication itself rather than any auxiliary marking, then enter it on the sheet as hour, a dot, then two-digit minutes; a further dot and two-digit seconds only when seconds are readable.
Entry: 1.24
